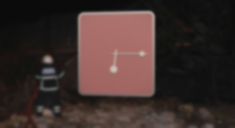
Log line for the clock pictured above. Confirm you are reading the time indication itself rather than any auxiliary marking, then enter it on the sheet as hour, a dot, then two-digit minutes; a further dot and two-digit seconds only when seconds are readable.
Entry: 6.15
